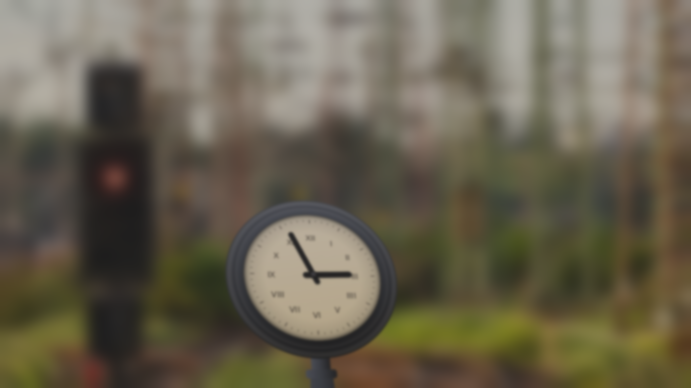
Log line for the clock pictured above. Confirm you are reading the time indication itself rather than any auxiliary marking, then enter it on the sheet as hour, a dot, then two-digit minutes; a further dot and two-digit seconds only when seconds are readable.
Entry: 2.56
